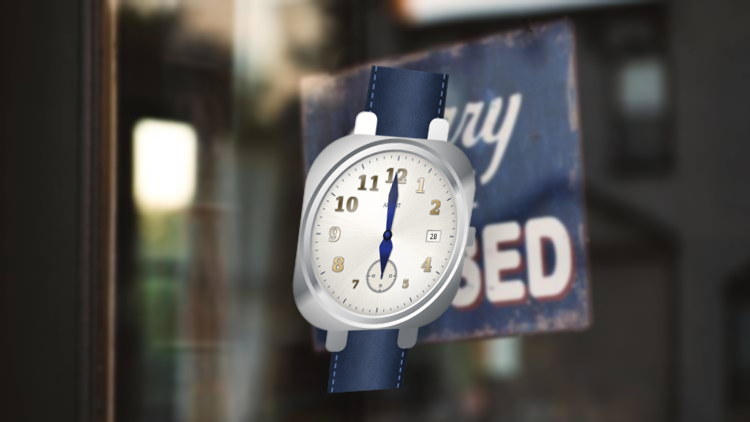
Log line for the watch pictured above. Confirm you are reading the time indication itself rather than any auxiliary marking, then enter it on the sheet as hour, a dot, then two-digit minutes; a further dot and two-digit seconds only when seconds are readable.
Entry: 6.00
